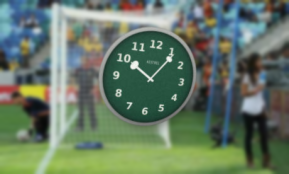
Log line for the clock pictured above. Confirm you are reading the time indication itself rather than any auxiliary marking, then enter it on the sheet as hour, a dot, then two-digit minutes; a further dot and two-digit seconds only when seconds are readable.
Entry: 10.06
